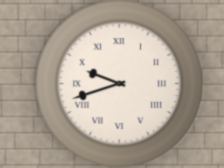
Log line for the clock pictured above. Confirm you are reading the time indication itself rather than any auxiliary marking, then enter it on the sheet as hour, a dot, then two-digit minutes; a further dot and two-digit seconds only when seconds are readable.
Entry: 9.42
